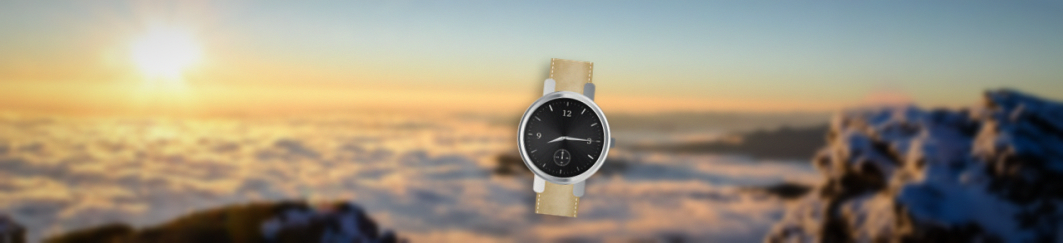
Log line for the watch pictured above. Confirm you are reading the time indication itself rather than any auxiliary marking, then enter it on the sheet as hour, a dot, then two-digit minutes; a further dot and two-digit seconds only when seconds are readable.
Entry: 8.15
